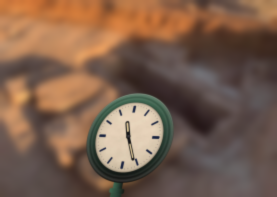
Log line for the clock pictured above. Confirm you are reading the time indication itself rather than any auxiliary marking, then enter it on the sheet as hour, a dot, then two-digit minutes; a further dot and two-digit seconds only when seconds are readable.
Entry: 11.26
